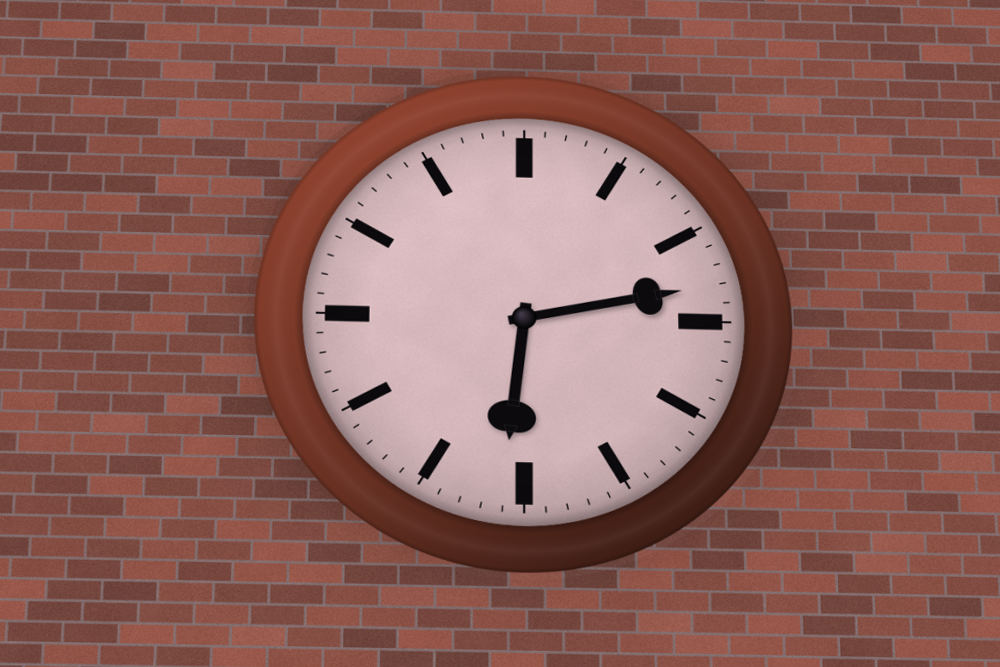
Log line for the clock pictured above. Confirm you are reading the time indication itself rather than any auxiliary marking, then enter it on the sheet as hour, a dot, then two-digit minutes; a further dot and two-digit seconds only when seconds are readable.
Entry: 6.13
